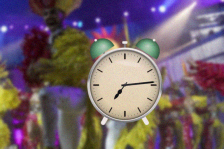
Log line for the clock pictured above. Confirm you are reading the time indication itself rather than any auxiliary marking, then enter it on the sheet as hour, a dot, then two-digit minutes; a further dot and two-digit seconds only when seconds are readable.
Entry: 7.14
